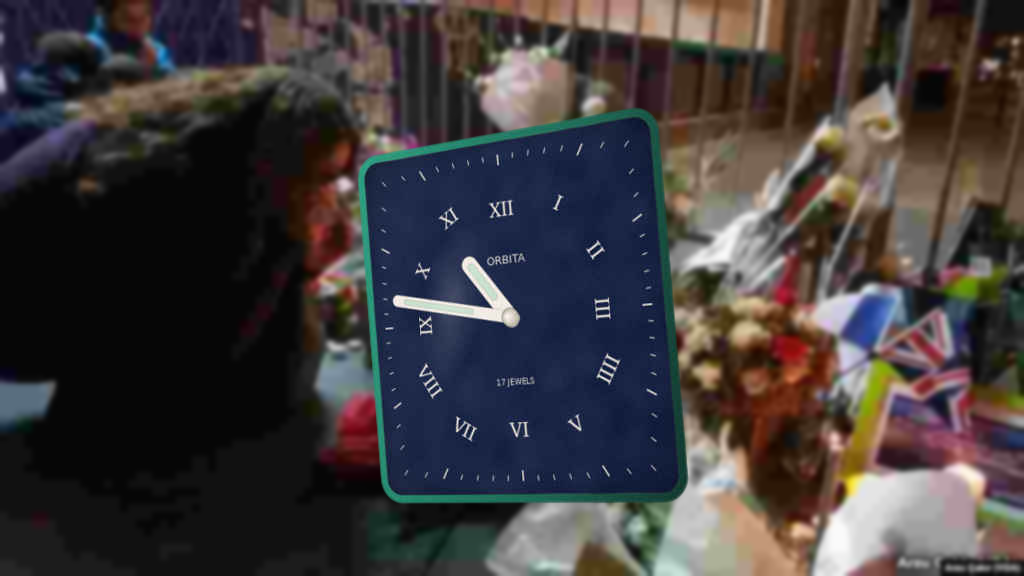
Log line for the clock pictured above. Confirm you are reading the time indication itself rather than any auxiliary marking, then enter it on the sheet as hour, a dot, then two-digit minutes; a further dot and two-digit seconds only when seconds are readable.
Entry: 10.47
